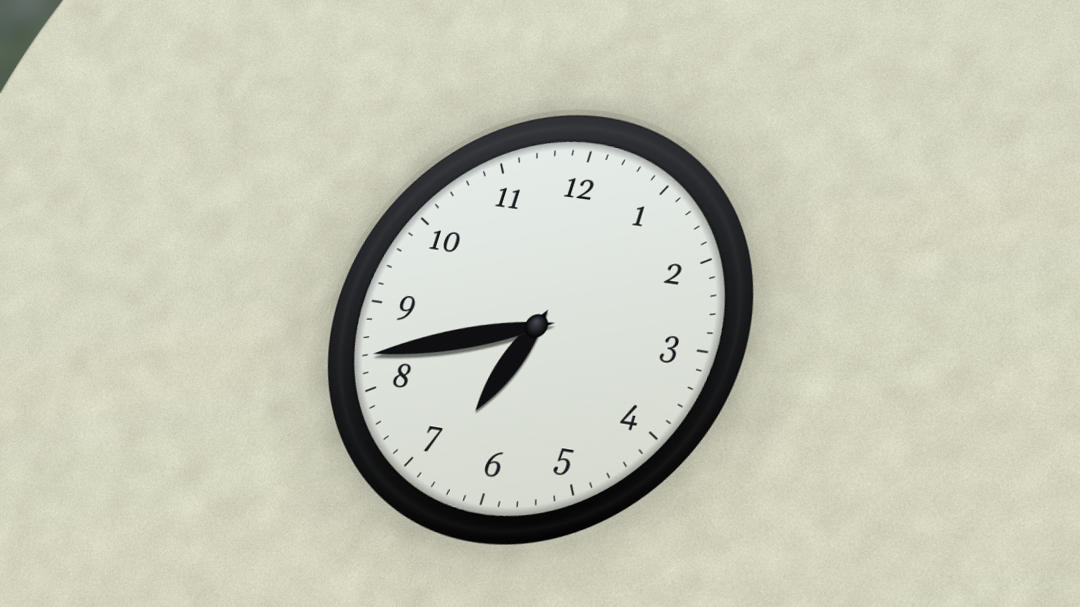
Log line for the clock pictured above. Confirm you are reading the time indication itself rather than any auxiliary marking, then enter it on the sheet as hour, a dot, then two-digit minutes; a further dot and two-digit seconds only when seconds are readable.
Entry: 6.42
